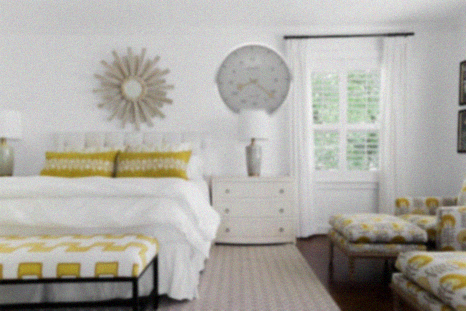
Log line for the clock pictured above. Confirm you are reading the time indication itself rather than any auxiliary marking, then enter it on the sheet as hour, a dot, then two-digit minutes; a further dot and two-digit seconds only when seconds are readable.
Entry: 8.22
